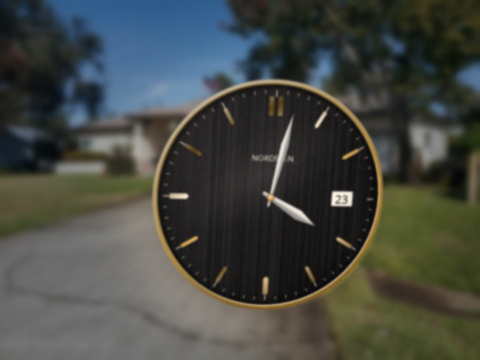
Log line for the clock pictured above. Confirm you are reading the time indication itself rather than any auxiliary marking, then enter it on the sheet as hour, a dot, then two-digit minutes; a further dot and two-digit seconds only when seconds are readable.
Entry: 4.02
